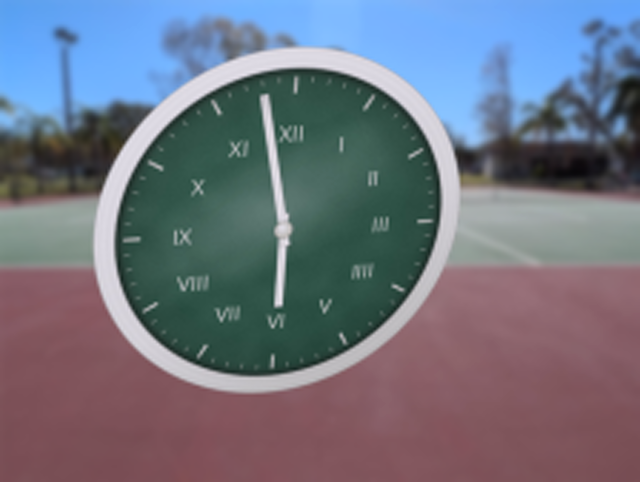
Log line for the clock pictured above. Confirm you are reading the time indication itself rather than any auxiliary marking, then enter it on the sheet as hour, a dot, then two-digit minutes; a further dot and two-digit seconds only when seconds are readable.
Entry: 5.58
